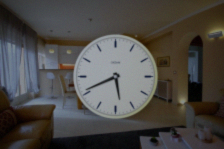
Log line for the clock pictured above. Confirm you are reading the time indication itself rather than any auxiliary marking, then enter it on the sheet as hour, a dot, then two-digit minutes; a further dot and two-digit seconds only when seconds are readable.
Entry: 5.41
